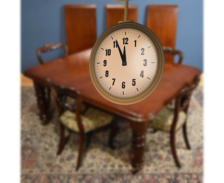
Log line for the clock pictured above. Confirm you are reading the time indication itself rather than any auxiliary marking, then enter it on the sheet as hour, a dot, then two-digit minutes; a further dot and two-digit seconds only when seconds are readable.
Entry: 11.56
